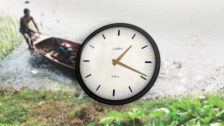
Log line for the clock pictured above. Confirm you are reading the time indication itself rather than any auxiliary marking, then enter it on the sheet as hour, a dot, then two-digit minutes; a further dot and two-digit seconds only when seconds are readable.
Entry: 1.19
